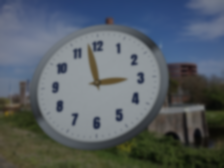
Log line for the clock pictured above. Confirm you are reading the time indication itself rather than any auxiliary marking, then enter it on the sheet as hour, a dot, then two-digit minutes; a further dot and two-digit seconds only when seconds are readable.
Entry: 2.58
